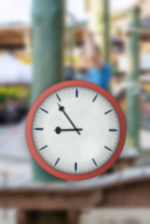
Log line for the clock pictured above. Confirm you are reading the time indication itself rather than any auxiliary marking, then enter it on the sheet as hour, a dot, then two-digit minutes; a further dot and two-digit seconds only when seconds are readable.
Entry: 8.54
